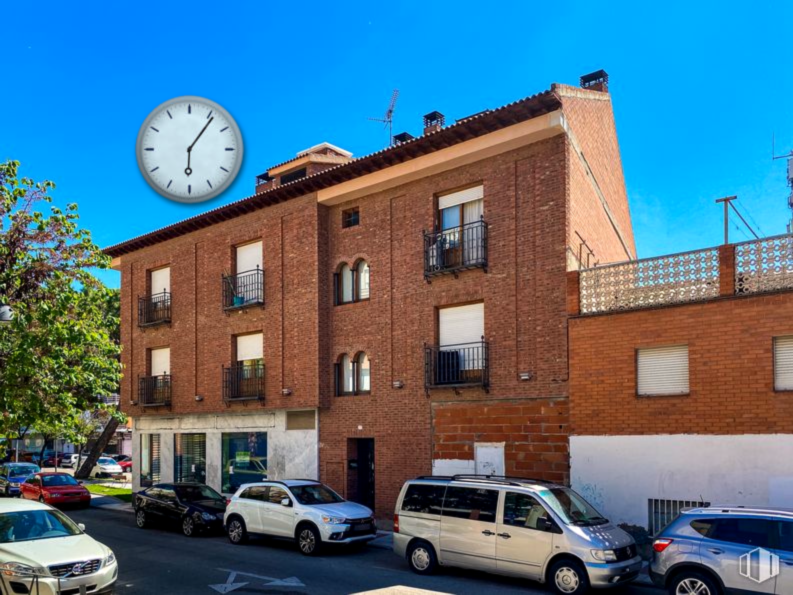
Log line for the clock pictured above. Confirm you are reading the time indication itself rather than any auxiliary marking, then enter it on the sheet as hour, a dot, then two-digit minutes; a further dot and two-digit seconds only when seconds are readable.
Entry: 6.06
